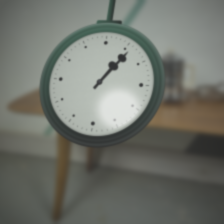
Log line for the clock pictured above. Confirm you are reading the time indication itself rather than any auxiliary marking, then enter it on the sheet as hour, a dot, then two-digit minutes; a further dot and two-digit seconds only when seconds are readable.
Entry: 1.06
